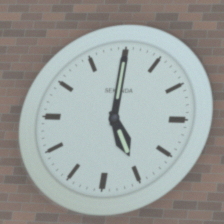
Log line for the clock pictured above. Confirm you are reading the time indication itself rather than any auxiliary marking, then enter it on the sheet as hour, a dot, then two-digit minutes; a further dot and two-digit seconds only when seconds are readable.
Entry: 5.00
